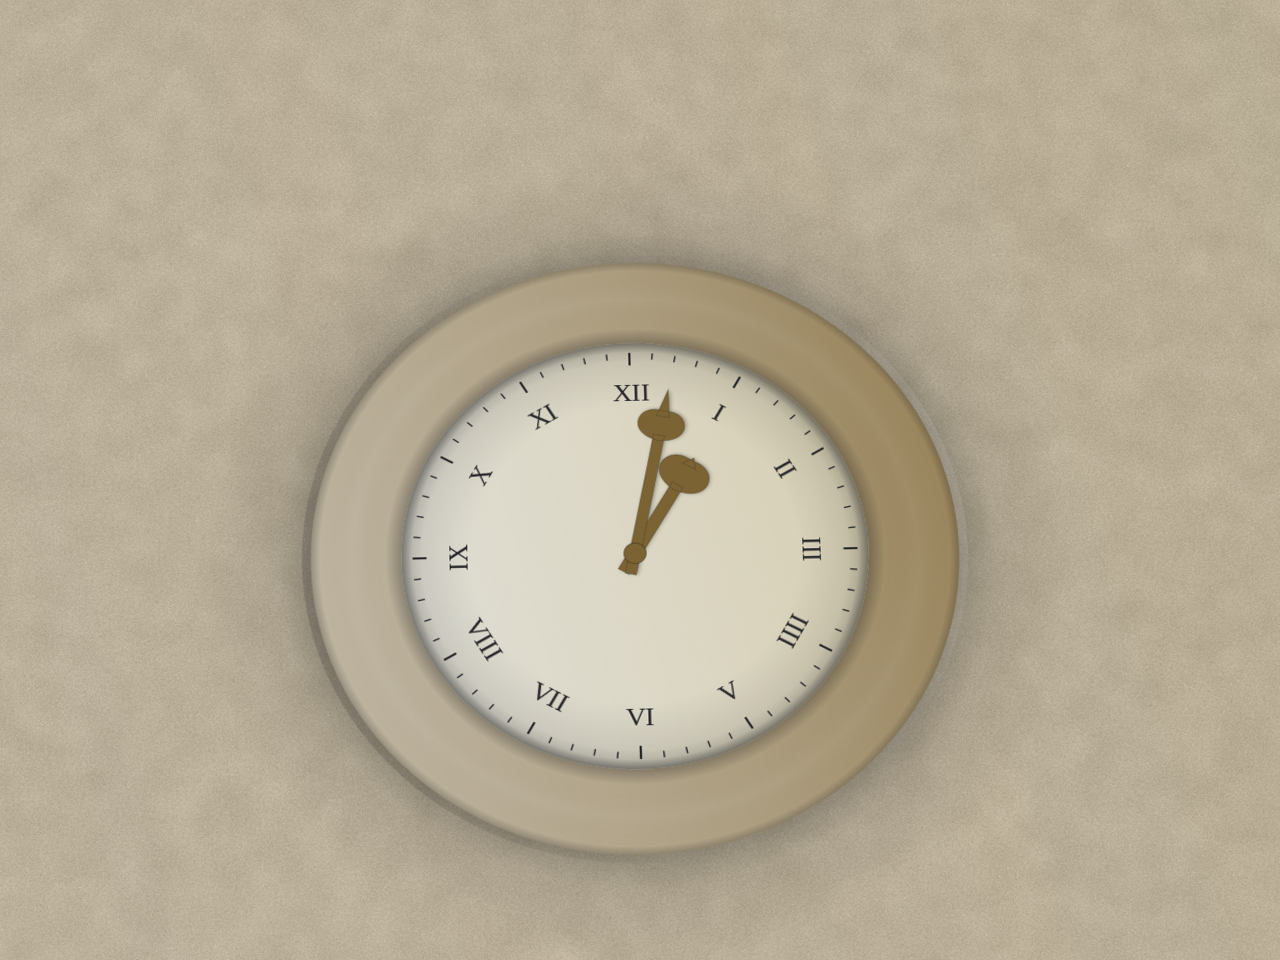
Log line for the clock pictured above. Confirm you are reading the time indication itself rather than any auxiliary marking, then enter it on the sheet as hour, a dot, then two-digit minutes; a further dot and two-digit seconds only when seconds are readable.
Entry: 1.02
